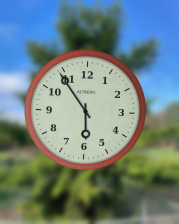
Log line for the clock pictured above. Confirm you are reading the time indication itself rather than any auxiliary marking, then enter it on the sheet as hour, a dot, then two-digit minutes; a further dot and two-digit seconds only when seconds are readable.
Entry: 5.54
